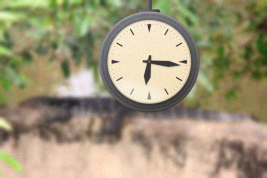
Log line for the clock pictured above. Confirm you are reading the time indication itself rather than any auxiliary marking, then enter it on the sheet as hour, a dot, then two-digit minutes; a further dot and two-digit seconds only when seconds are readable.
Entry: 6.16
